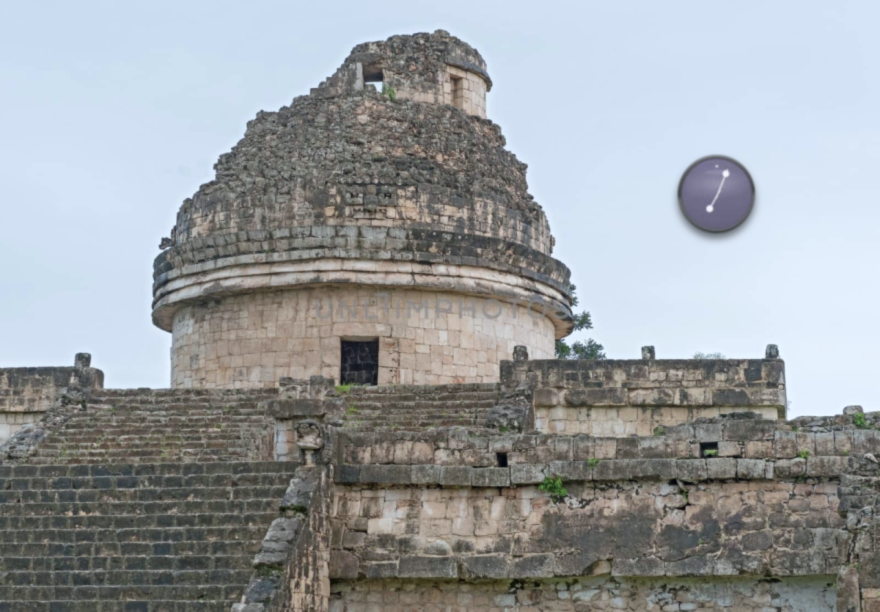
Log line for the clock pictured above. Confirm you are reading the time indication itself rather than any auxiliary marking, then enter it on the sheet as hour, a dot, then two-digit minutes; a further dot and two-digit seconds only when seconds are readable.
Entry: 7.04
